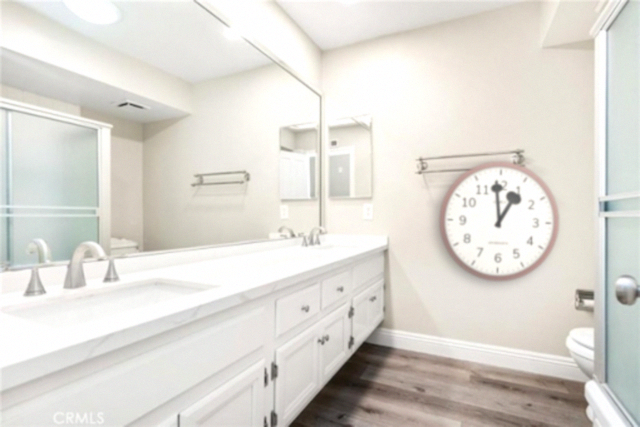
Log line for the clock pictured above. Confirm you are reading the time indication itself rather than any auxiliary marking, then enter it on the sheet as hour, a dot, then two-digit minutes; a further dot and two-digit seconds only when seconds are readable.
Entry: 12.59
